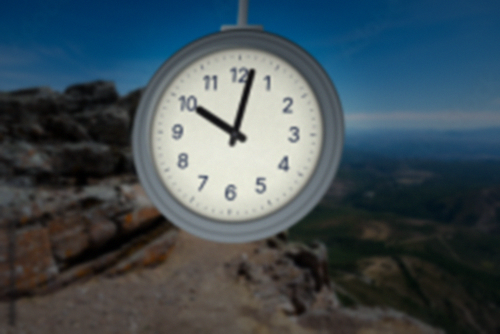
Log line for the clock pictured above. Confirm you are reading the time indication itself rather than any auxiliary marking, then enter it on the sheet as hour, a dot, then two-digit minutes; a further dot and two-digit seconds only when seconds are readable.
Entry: 10.02
